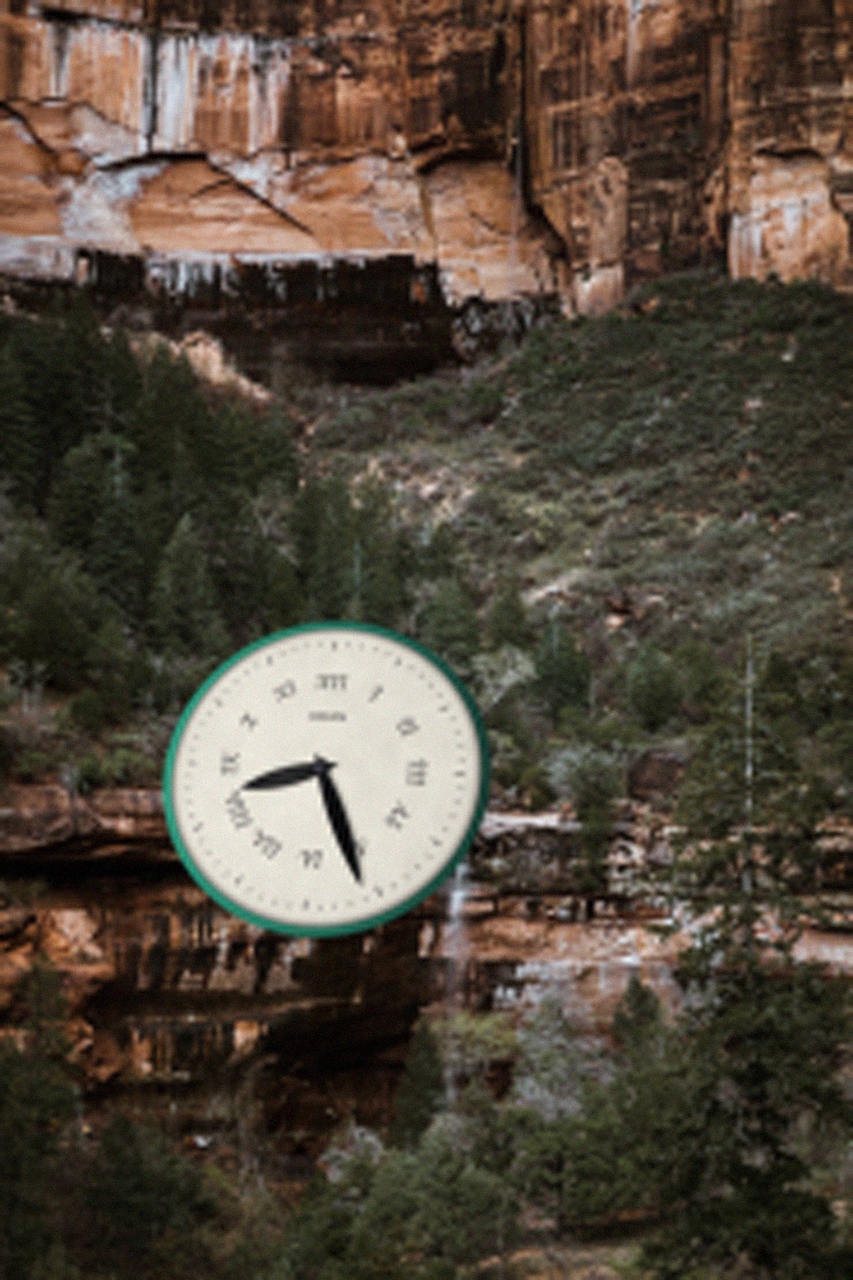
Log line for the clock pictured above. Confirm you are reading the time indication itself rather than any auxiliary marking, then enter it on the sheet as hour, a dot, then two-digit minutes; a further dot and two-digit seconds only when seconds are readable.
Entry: 8.26
